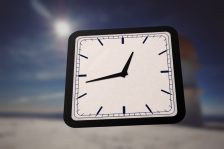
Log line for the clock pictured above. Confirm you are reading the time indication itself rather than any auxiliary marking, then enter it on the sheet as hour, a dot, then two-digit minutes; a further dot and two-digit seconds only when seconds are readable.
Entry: 12.43
